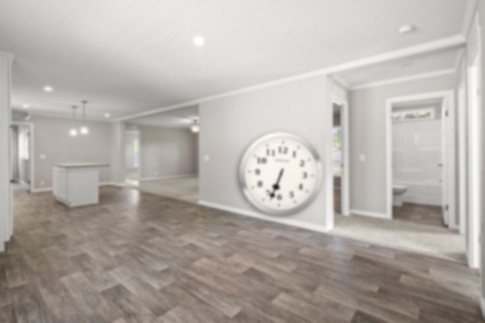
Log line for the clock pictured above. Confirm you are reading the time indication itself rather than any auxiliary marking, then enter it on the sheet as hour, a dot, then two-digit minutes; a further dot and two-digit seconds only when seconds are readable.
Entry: 6.33
